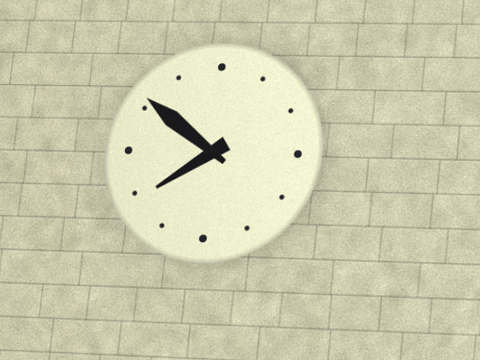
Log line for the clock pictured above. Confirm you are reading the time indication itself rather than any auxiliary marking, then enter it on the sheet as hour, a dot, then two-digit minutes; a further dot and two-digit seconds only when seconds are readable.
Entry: 7.51
